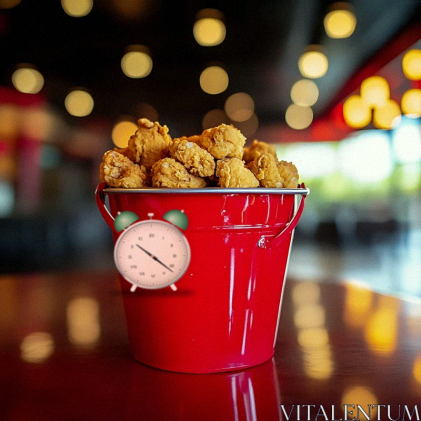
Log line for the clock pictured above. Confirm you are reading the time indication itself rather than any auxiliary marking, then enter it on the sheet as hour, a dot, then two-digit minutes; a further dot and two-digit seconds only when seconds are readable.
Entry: 10.22
